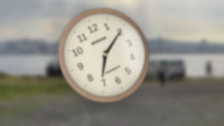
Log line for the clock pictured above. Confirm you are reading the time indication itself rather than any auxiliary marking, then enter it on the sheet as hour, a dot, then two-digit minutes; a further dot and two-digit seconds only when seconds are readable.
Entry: 7.10
